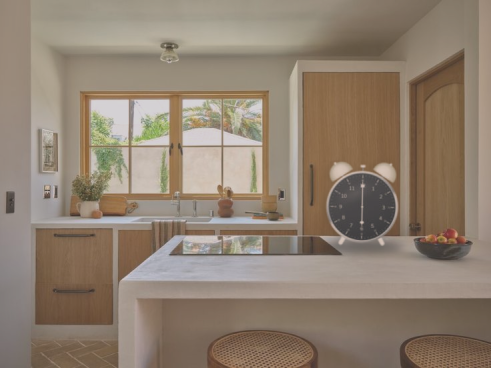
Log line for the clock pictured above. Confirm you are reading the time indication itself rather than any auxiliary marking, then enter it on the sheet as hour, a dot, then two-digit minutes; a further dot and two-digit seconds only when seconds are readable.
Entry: 6.00
